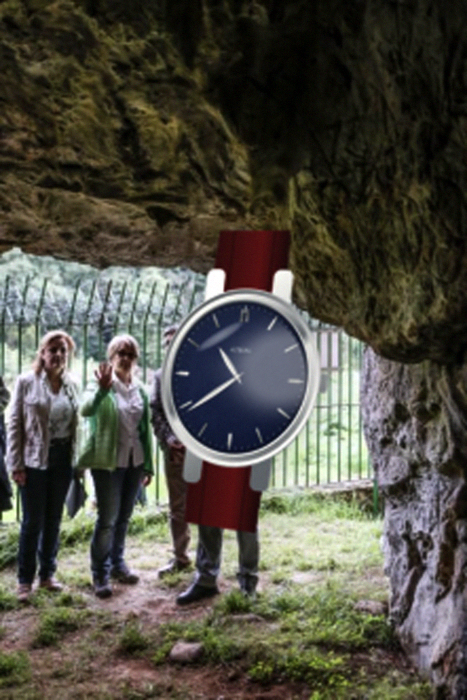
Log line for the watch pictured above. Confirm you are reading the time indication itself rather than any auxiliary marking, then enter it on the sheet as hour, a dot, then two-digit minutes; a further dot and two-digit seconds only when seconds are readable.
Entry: 10.39
